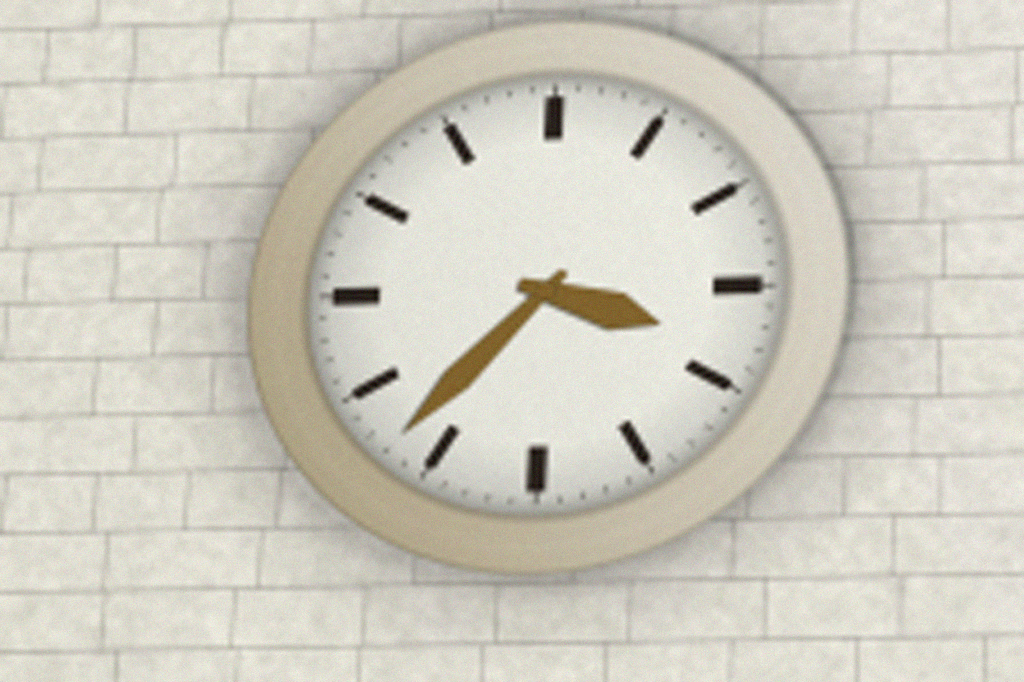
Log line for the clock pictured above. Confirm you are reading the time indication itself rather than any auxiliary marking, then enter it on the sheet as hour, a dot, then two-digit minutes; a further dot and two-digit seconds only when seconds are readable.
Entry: 3.37
